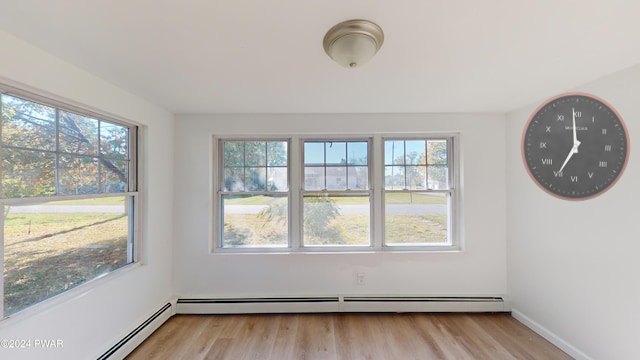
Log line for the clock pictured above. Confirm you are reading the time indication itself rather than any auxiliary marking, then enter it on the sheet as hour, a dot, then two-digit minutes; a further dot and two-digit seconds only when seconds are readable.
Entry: 6.59
